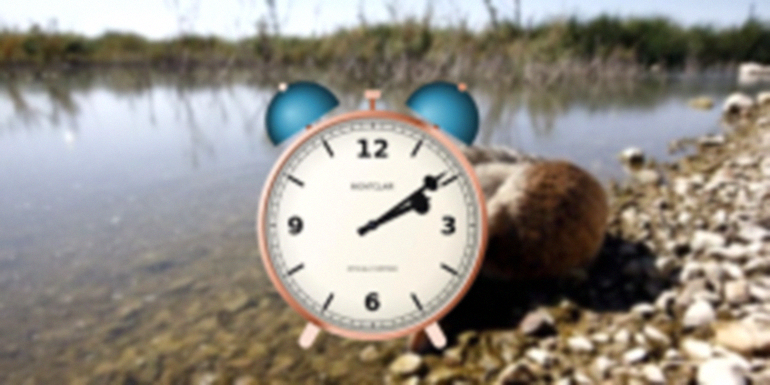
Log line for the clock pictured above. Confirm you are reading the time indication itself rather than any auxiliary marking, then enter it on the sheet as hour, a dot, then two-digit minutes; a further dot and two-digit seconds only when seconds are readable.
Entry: 2.09
